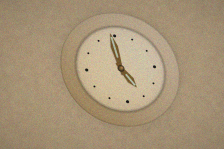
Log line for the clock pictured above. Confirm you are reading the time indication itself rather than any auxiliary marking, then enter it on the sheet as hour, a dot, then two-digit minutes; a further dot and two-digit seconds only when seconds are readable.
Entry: 4.59
